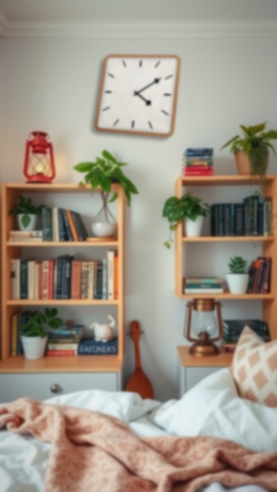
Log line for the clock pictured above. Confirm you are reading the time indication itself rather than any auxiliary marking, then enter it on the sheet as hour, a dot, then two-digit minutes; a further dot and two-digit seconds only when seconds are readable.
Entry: 4.09
